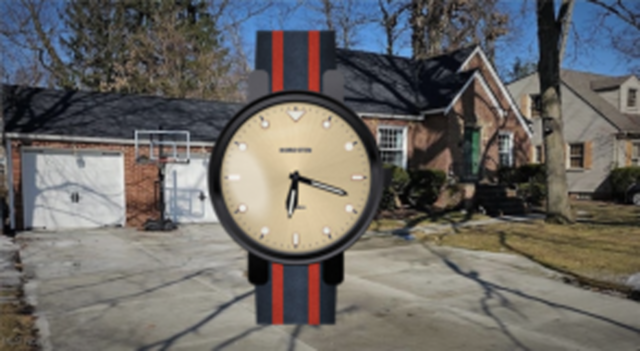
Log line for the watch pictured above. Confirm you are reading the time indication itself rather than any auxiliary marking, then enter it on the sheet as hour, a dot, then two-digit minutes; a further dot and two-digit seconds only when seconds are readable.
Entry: 6.18
